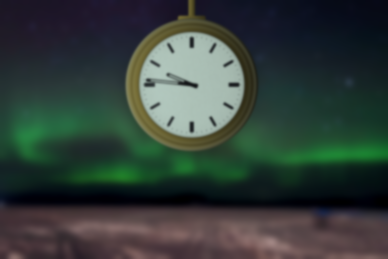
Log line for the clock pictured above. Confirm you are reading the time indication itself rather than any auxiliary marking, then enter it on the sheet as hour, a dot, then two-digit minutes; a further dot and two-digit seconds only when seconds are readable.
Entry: 9.46
